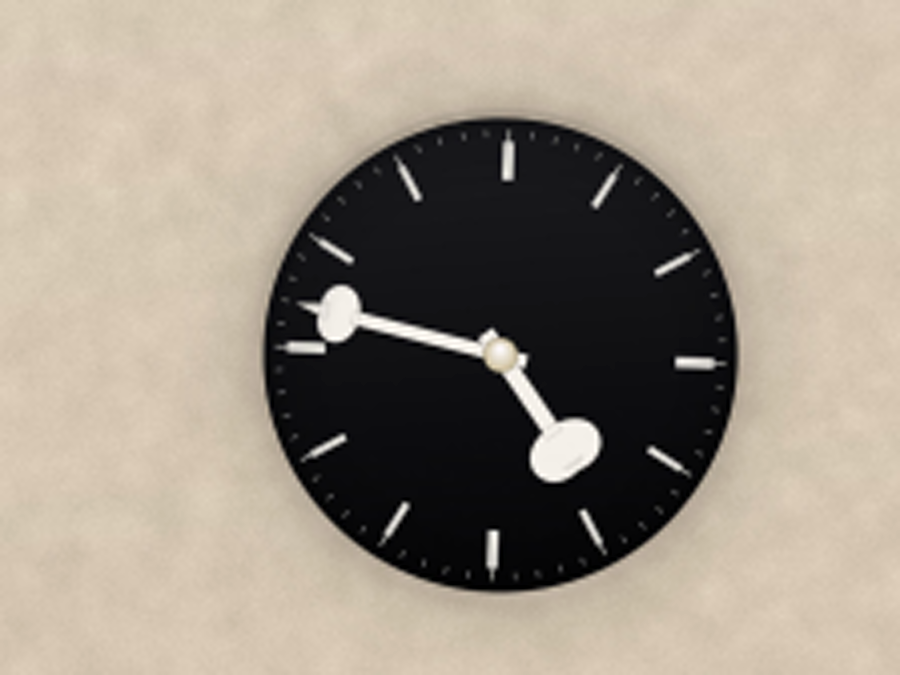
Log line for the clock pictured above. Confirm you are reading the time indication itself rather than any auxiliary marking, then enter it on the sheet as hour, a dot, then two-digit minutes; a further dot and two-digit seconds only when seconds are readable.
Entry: 4.47
